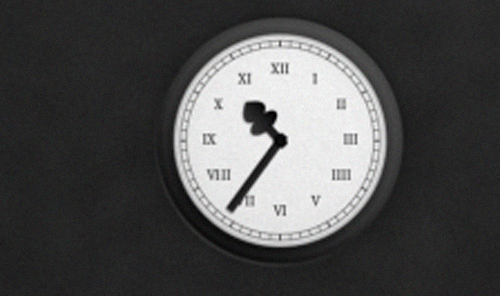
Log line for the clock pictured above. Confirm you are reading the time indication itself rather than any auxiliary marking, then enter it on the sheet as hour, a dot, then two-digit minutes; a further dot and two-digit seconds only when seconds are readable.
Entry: 10.36
